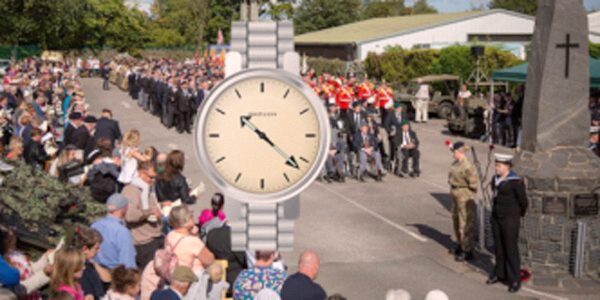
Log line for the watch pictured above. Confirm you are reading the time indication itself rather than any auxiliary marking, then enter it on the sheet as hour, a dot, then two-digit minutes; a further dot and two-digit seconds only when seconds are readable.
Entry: 10.22
